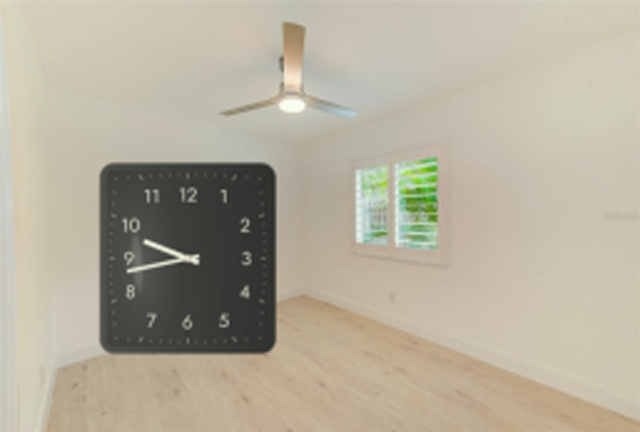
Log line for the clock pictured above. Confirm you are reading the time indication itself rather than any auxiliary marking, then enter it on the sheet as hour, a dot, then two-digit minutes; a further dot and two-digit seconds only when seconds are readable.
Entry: 9.43
